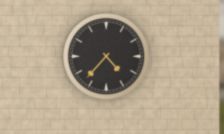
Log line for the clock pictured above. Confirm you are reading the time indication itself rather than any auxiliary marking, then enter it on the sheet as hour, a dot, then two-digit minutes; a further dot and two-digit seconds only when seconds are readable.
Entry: 4.37
